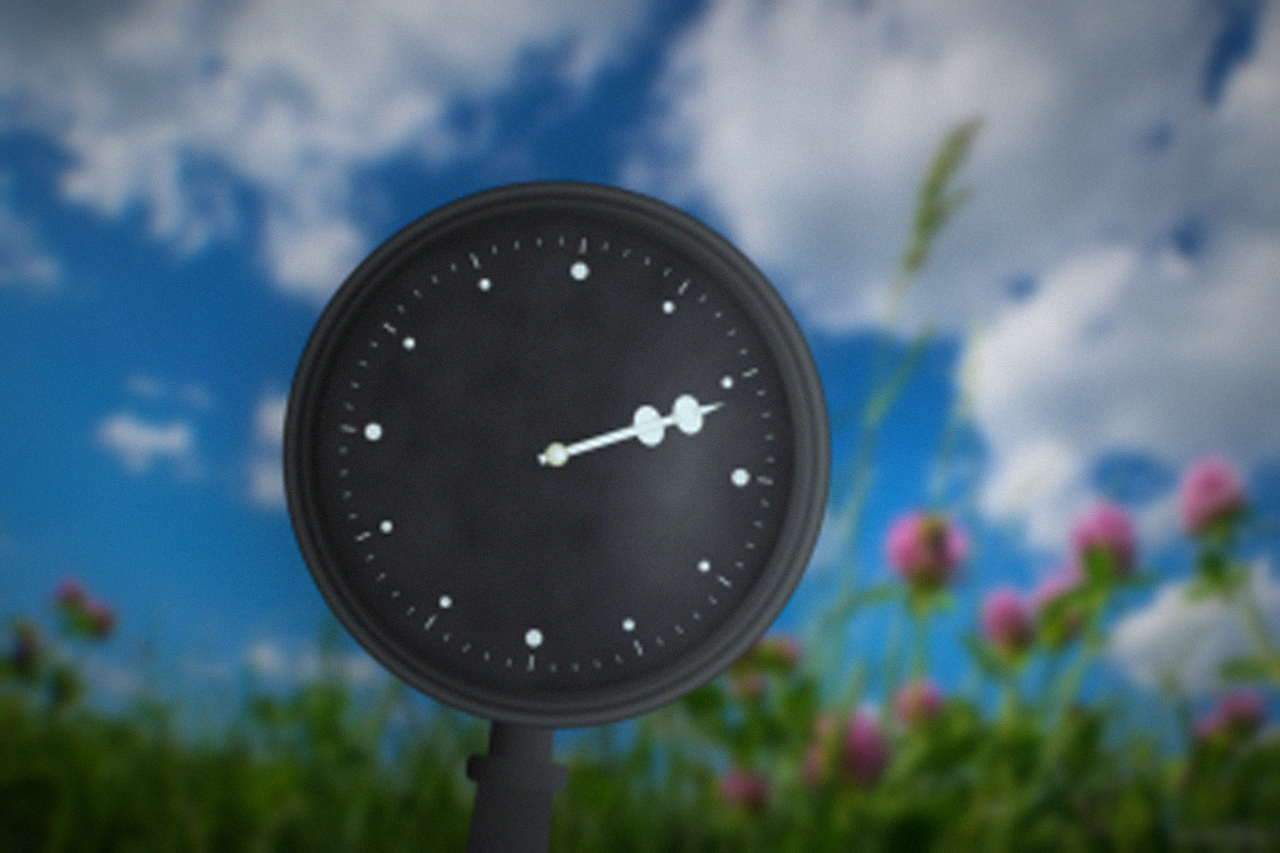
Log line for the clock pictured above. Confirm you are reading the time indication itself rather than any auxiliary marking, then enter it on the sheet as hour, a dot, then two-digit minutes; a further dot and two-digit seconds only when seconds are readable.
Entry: 2.11
